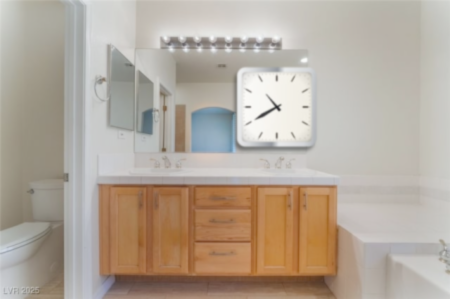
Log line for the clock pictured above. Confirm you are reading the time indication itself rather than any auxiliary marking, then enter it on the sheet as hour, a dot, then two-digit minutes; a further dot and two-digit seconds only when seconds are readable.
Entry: 10.40
